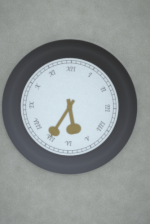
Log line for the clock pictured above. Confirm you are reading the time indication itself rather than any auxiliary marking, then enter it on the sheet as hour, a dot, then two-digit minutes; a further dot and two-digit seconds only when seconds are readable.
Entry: 5.35
